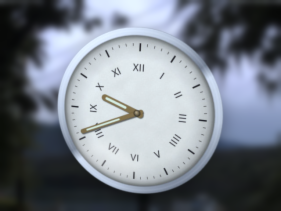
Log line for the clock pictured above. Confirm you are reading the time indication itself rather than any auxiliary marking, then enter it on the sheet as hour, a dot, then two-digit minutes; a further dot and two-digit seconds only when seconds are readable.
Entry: 9.41
